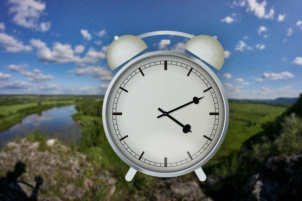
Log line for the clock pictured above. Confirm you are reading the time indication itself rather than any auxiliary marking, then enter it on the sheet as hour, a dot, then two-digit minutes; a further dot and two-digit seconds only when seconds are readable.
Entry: 4.11
